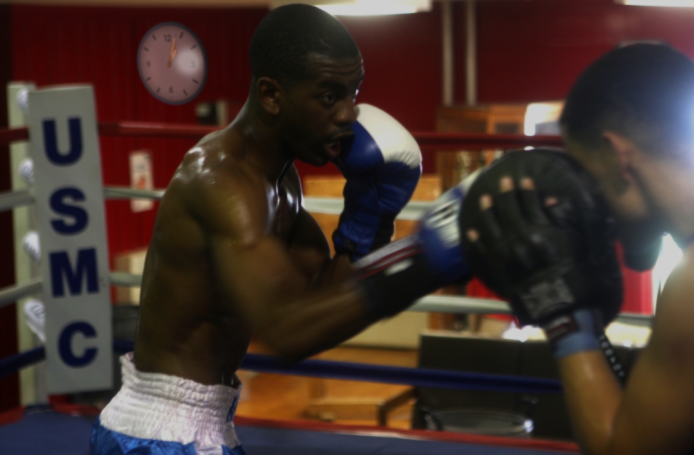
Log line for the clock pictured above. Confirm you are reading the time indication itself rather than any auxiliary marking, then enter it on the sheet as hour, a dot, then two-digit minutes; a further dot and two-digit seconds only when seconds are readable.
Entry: 1.03
